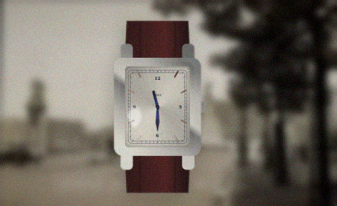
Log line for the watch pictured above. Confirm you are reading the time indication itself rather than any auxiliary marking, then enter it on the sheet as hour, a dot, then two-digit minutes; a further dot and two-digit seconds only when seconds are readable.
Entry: 11.30
